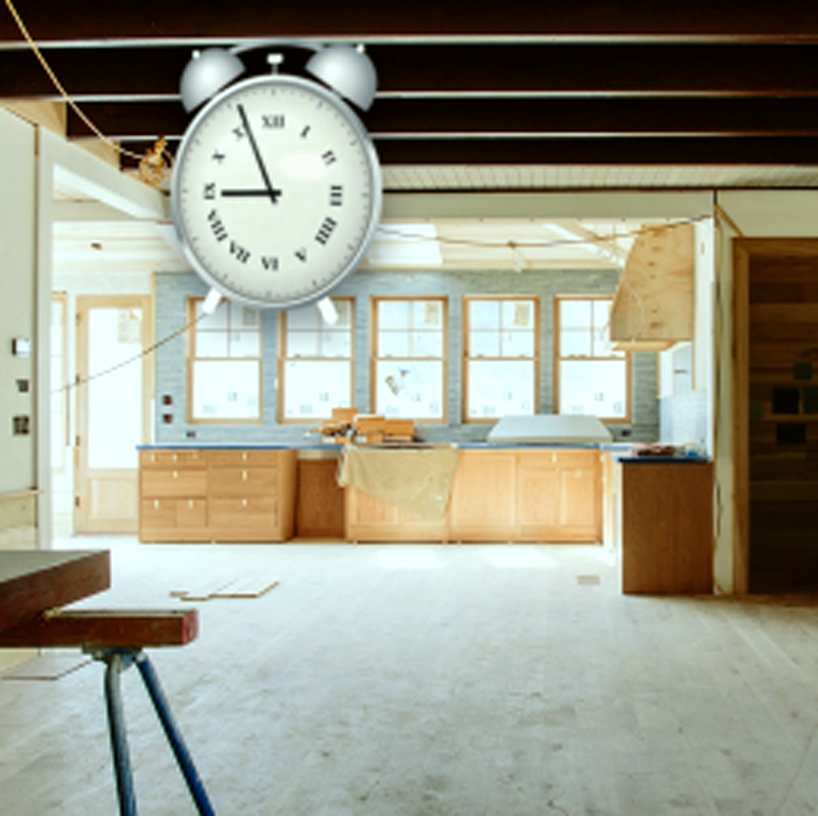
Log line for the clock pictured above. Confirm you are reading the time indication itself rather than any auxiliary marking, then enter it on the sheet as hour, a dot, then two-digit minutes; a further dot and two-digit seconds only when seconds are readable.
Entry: 8.56
